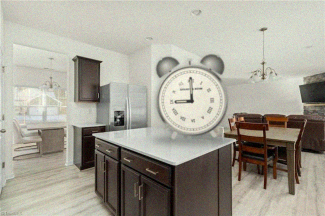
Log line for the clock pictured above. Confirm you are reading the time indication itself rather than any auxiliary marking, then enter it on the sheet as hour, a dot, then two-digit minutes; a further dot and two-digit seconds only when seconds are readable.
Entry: 9.00
